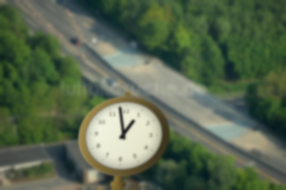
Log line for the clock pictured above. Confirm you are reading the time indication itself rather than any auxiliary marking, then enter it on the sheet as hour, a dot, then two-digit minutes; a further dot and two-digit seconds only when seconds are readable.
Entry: 12.58
